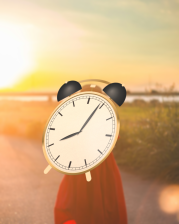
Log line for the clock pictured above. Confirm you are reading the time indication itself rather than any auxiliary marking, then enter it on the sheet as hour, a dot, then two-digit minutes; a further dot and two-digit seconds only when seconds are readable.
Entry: 8.04
